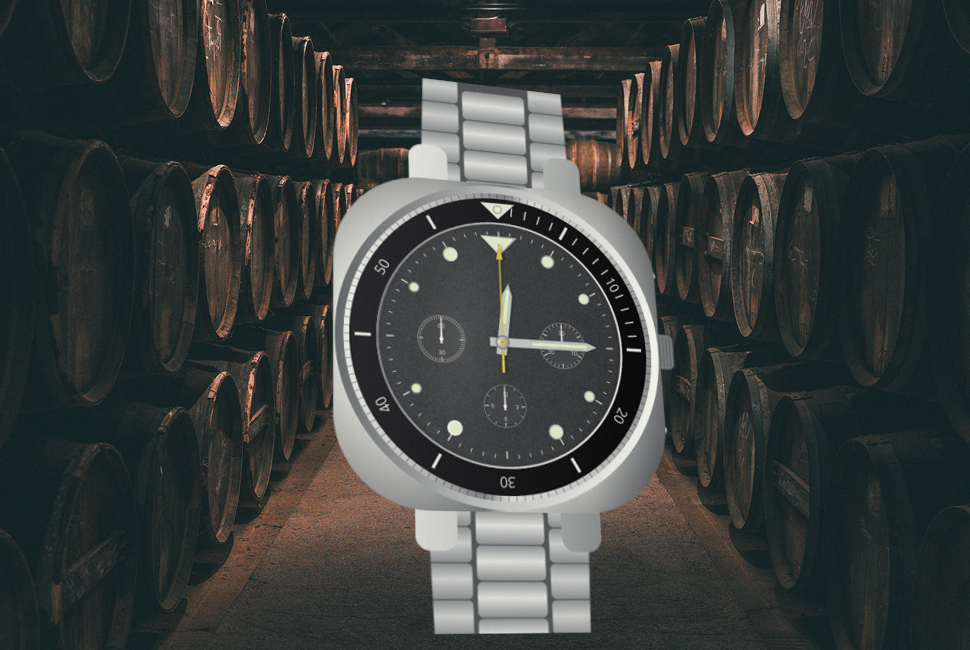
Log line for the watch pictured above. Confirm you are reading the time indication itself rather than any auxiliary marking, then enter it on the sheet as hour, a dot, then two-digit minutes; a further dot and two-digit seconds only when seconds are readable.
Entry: 12.15
